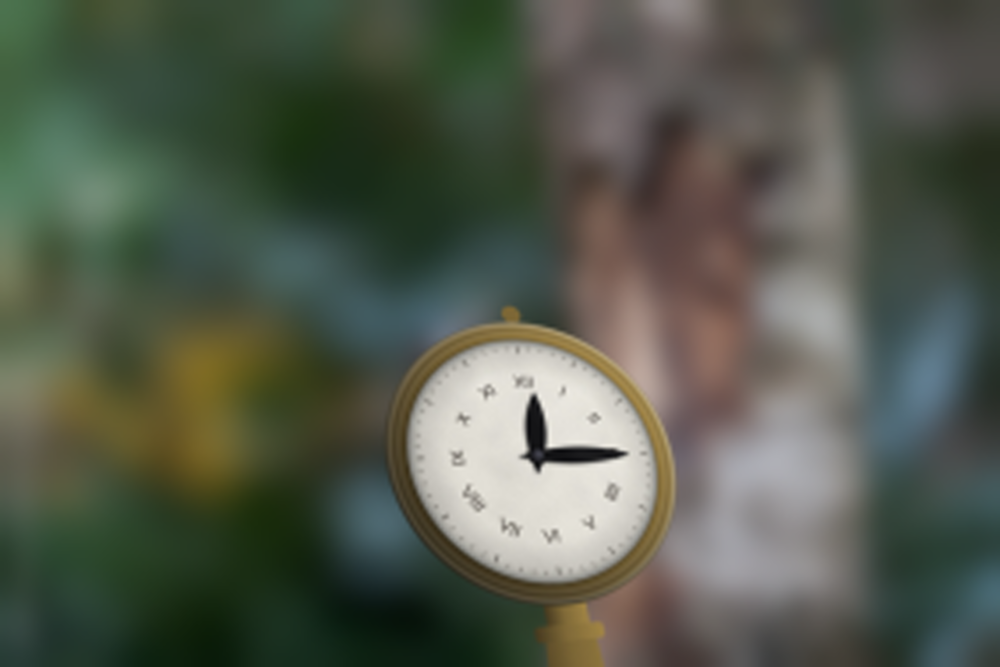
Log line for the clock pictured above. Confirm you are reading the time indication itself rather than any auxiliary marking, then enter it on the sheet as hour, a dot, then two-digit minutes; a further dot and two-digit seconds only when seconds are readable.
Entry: 12.15
